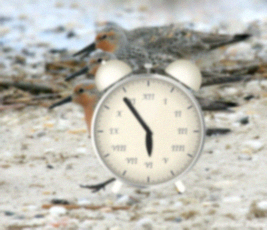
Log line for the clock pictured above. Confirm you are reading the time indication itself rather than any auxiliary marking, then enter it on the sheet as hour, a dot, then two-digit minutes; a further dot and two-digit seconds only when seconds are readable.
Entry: 5.54
